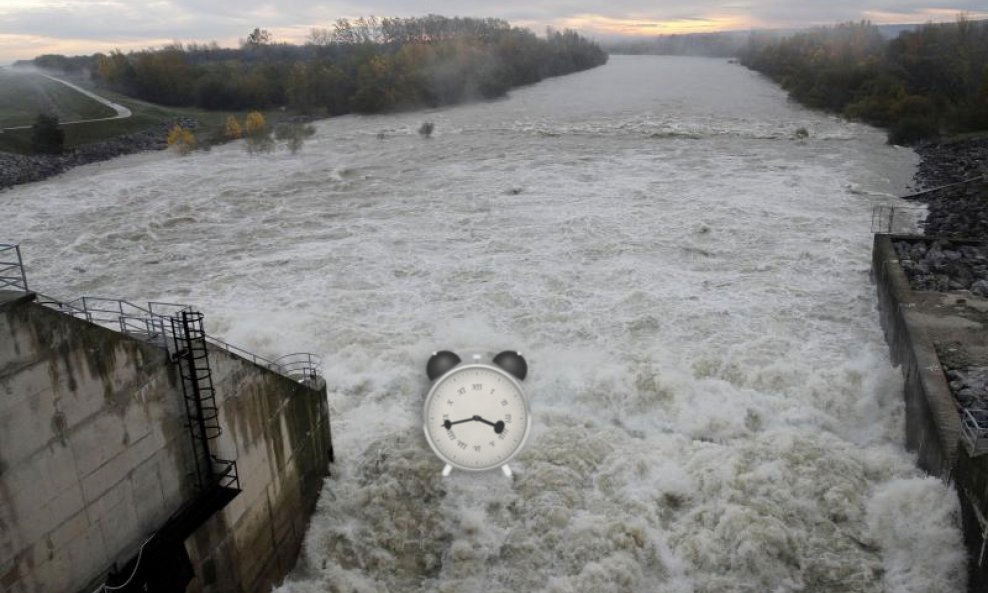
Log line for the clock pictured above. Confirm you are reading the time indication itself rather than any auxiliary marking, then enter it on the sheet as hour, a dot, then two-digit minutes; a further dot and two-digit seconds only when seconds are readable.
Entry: 3.43
